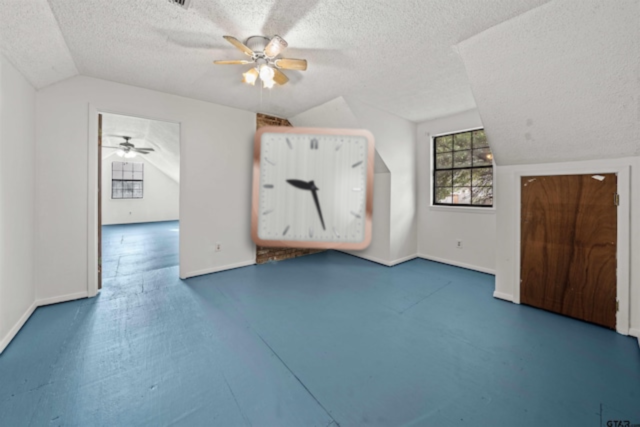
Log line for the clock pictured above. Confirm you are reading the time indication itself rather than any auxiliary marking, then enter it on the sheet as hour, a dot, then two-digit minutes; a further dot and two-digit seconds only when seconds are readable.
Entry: 9.27
